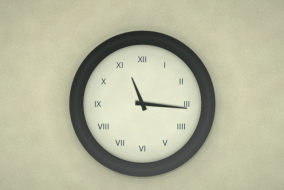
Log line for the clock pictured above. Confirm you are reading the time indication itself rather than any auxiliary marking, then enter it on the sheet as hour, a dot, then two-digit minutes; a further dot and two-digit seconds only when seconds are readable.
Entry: 11.16
